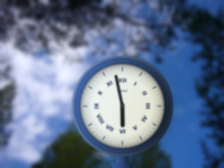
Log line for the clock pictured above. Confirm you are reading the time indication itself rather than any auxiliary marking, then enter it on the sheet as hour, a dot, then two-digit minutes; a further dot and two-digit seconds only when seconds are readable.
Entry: 5.58
